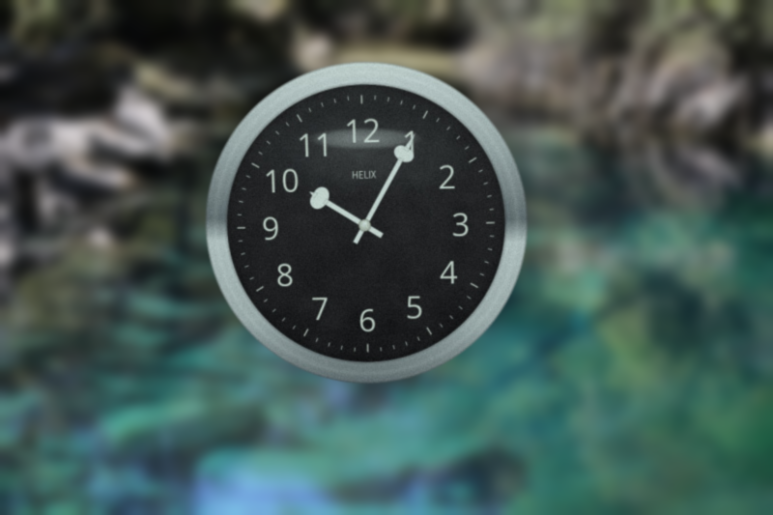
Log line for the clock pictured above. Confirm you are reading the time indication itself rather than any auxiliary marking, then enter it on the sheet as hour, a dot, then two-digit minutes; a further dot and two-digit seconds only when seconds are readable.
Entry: 10.05
